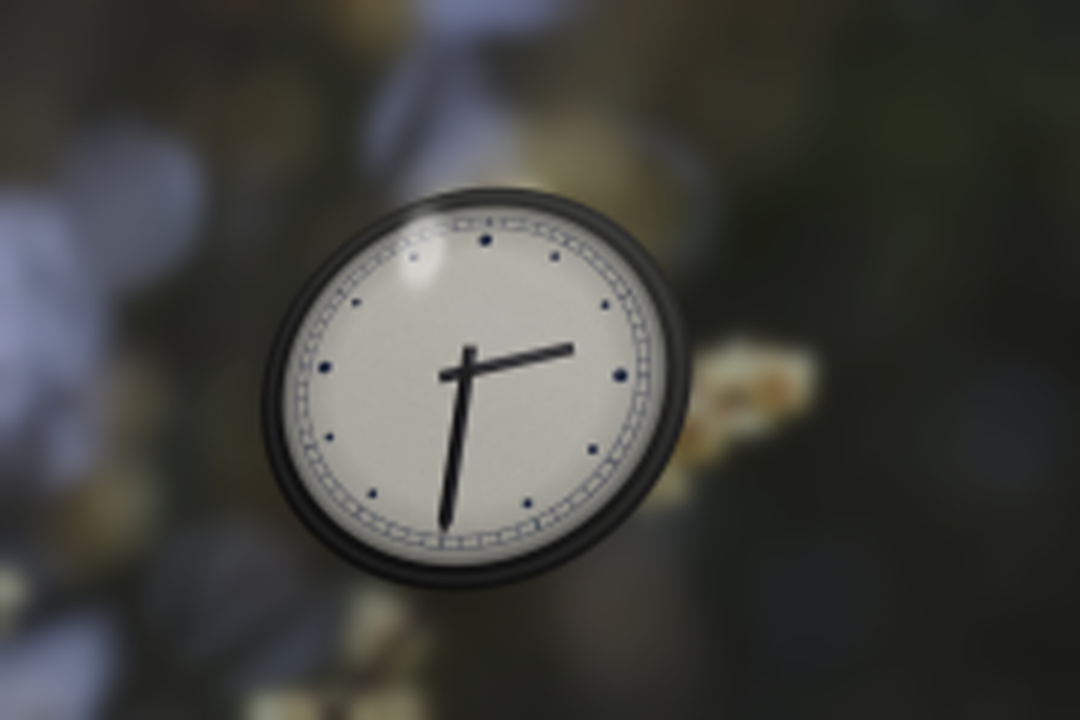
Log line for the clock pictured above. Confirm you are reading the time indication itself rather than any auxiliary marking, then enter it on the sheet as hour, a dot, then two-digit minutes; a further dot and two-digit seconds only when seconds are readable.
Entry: 2.30
